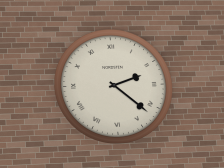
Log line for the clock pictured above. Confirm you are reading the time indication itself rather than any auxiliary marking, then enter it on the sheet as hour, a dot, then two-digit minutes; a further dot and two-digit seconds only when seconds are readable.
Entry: 2.22
